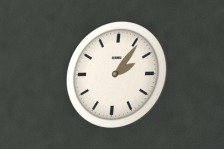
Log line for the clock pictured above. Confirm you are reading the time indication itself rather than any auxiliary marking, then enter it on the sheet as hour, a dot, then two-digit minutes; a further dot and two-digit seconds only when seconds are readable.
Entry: 2.06
